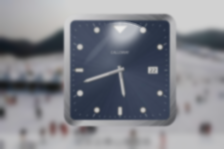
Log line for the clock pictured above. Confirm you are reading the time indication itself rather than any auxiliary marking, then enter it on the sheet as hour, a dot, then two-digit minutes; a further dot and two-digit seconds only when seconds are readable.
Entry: 5.42
